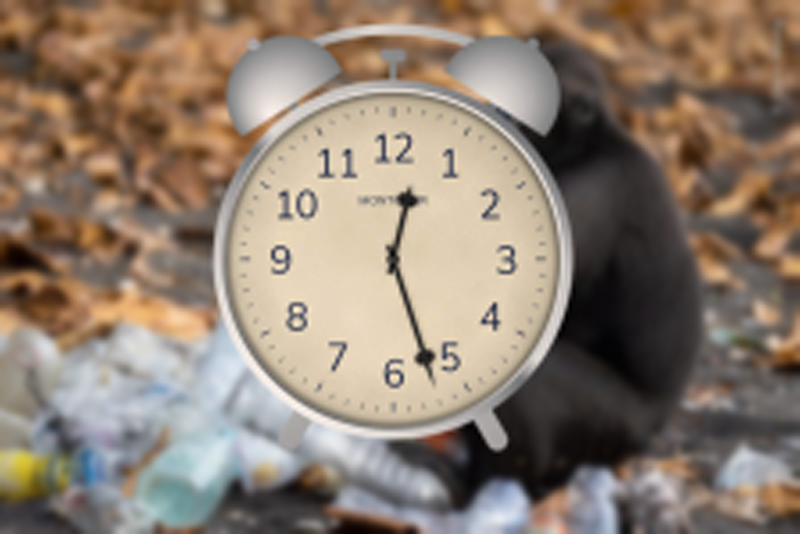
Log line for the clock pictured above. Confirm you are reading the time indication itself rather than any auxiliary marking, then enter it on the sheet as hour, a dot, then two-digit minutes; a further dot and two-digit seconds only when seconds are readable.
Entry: 12.27
